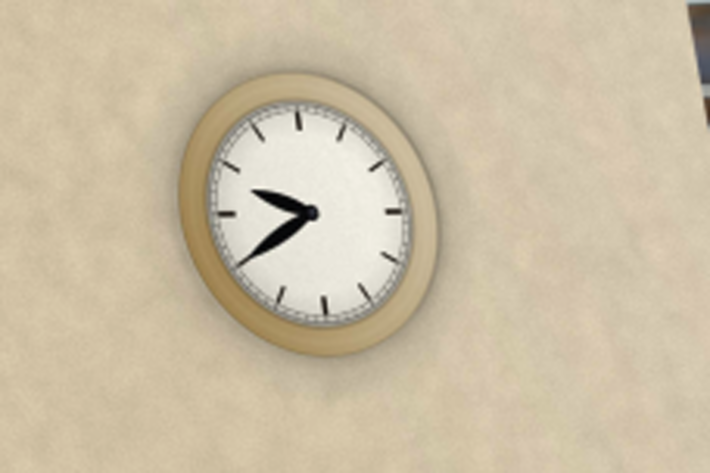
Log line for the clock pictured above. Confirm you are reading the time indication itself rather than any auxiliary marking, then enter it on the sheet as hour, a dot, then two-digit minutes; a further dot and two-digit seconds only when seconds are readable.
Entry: 9.40
